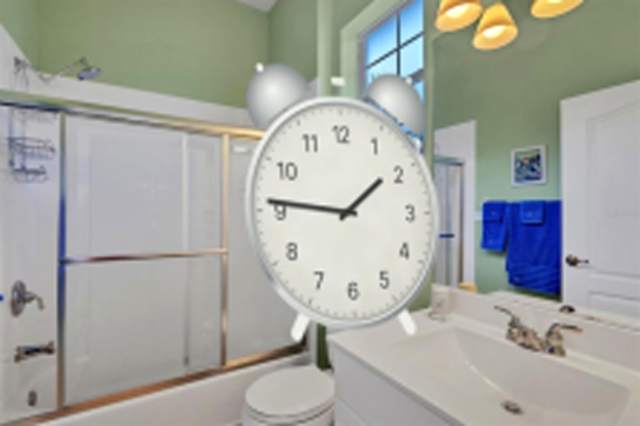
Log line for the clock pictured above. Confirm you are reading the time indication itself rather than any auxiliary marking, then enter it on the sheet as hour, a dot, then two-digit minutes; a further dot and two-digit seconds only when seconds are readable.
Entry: 1.46
